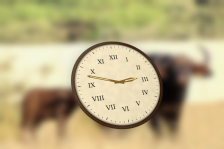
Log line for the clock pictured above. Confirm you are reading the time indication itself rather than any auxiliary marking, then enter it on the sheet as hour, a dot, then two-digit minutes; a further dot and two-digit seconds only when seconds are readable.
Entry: 2.48
